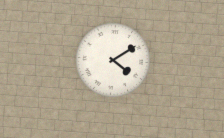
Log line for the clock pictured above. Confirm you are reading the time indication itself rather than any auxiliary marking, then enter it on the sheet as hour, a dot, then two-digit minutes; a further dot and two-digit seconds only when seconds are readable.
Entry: 4.09
